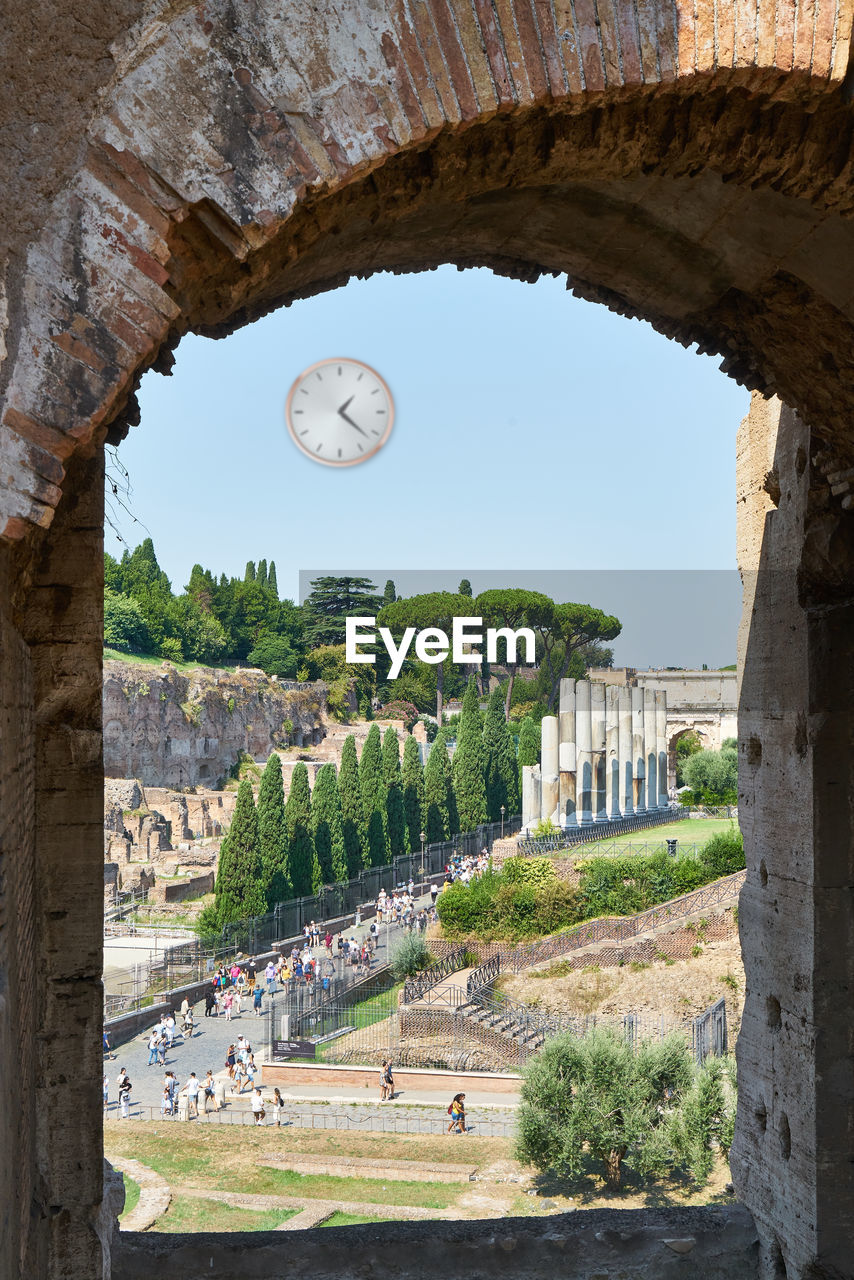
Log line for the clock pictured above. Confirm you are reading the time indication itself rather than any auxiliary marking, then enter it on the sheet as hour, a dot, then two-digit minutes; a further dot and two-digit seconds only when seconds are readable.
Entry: 1.22
